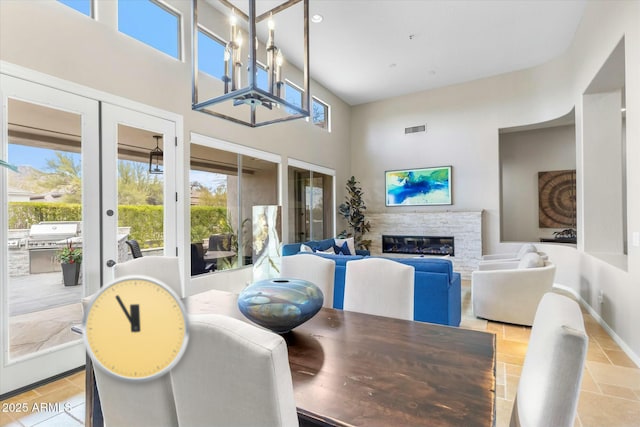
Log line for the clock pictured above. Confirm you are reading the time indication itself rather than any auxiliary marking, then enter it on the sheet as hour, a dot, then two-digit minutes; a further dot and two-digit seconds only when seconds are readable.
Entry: 11.55
